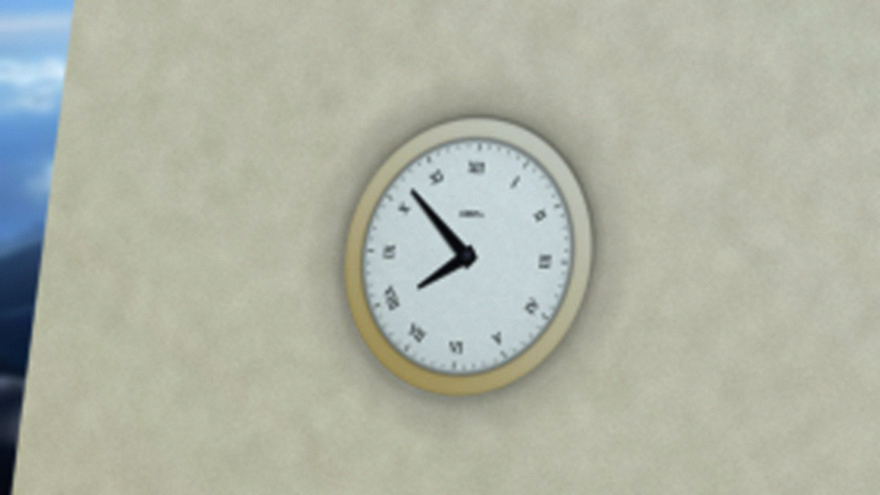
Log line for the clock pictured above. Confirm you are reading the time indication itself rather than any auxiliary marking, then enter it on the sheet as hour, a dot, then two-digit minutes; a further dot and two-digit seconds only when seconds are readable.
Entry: 7.52
